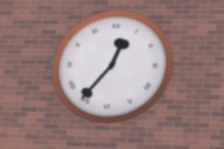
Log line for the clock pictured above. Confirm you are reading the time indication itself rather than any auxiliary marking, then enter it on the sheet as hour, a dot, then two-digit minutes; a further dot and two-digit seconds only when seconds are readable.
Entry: 12.36
